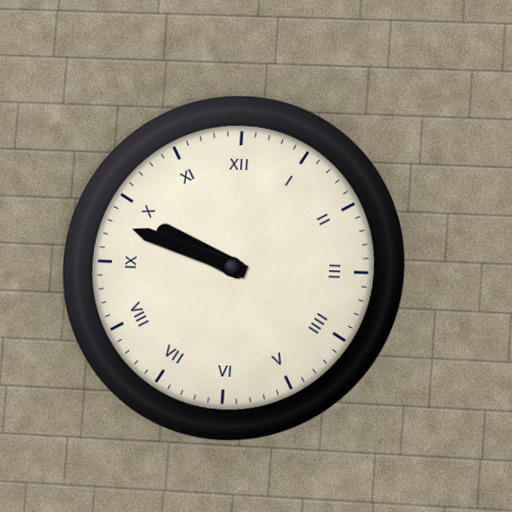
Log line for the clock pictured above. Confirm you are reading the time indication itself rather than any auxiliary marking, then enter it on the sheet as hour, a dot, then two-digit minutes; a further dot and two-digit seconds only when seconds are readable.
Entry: 9.48
